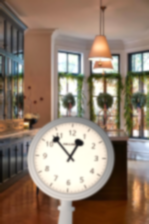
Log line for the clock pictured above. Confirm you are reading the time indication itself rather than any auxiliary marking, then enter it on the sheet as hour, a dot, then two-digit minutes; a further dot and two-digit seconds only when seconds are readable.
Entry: 12.53
